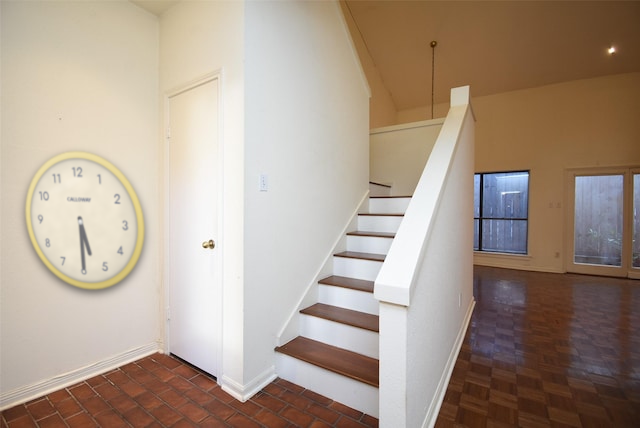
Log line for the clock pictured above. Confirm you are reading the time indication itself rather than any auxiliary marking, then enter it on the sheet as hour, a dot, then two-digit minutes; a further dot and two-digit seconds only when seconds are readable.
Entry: 5.30
